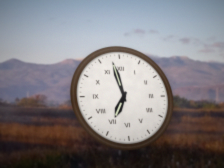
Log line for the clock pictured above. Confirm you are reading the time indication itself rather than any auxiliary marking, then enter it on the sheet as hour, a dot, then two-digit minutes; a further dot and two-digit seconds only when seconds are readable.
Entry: 6.58
